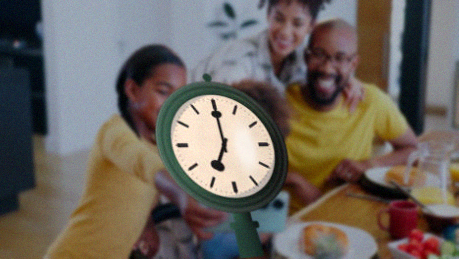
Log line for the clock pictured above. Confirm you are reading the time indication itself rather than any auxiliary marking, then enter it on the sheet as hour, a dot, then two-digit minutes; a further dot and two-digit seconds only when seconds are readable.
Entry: 7.00
